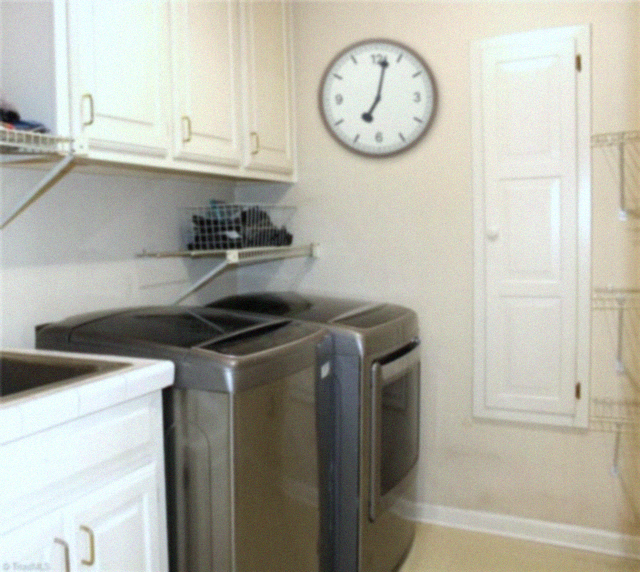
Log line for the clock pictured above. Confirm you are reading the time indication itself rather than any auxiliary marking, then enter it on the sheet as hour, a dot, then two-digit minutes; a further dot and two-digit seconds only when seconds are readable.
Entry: 7.02
